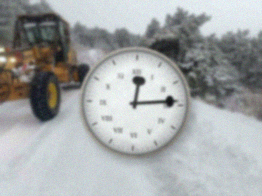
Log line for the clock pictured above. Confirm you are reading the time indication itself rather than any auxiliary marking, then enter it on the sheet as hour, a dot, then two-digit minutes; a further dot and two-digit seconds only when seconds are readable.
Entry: 12.14
